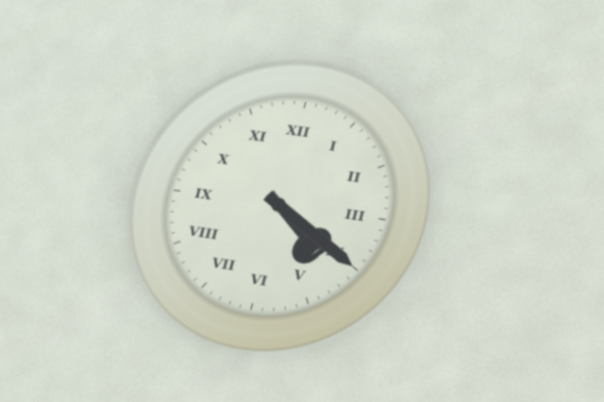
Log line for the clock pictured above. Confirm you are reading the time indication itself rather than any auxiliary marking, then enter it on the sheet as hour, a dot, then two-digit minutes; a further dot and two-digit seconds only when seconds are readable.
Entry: 4.20
